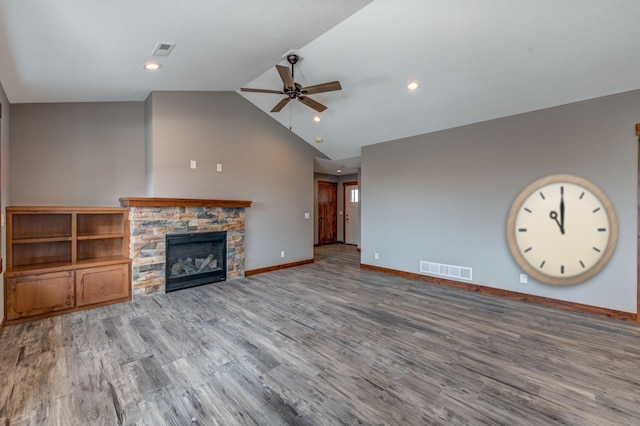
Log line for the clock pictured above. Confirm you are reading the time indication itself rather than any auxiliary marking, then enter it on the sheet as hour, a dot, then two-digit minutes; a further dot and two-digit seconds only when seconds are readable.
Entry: 11.00
